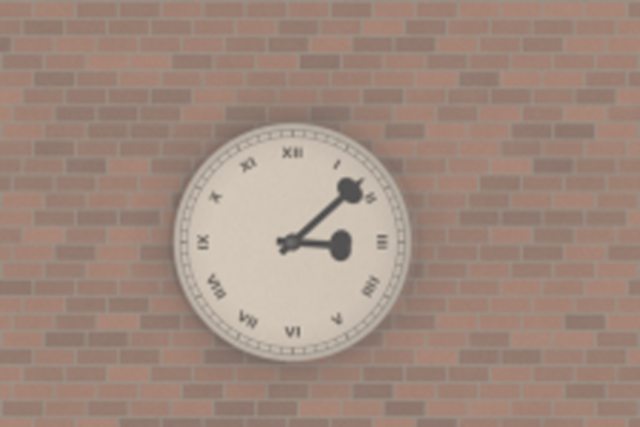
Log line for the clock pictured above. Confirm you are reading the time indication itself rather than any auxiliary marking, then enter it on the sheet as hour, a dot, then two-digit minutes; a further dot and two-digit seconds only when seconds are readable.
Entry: 3.08
